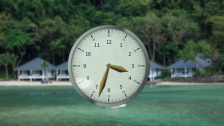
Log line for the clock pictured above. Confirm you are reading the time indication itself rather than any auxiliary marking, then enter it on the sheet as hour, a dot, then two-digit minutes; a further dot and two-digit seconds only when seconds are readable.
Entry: 3.33
